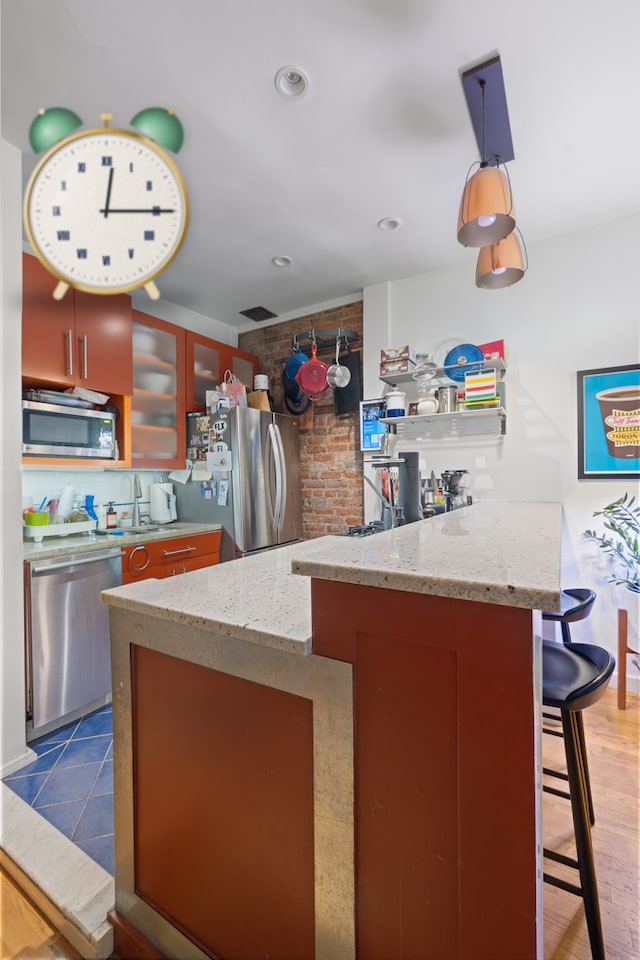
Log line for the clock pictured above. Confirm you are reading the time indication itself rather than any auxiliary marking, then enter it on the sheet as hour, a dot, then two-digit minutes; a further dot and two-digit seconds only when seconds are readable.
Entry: 12.15
